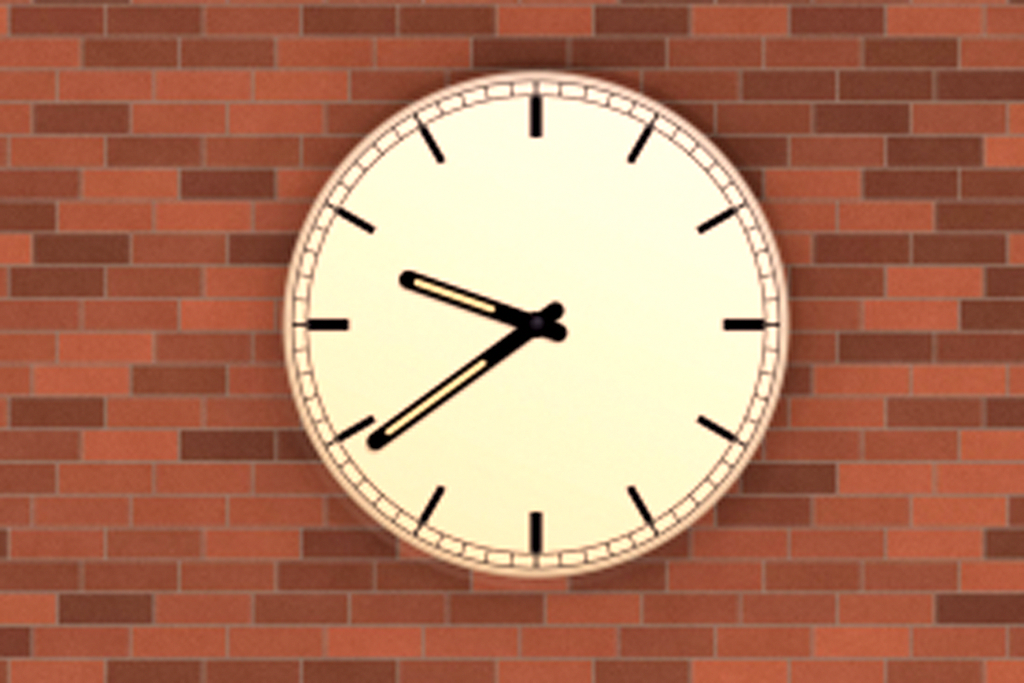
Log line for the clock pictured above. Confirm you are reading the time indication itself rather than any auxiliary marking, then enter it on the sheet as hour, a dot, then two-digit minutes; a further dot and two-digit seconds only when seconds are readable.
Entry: 9.39
